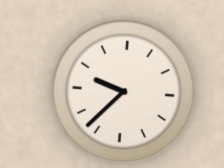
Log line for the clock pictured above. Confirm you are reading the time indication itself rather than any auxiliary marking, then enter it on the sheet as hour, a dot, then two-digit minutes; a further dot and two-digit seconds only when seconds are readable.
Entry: 9.37
